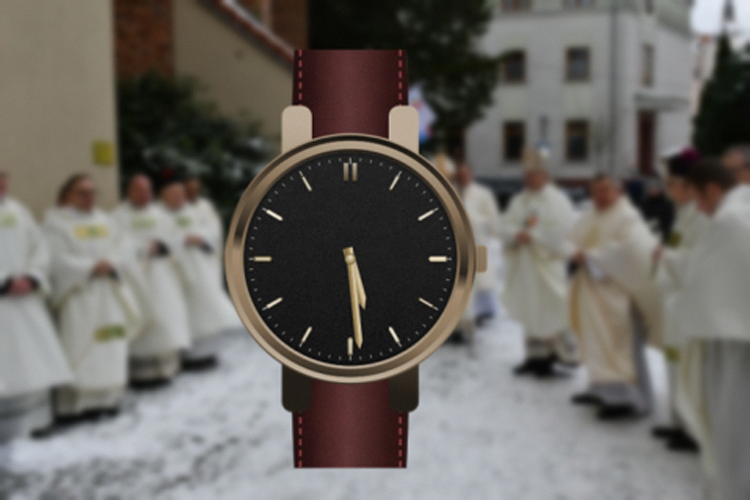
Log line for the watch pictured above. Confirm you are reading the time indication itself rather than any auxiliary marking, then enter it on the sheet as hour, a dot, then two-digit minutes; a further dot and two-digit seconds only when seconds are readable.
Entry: 5.29
